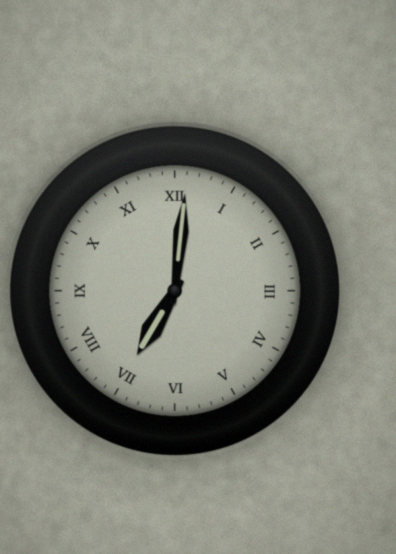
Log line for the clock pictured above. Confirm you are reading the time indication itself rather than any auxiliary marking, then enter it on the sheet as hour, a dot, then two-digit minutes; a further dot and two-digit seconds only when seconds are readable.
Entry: 7.01
